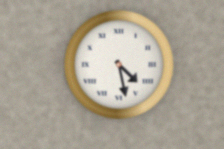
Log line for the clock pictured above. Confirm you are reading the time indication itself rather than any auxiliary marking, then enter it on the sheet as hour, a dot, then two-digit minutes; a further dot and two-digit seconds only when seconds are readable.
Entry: 4.28
